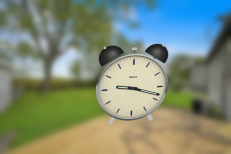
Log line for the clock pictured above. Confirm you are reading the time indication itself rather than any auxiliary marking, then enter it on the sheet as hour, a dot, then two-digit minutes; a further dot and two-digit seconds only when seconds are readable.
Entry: 9.18
